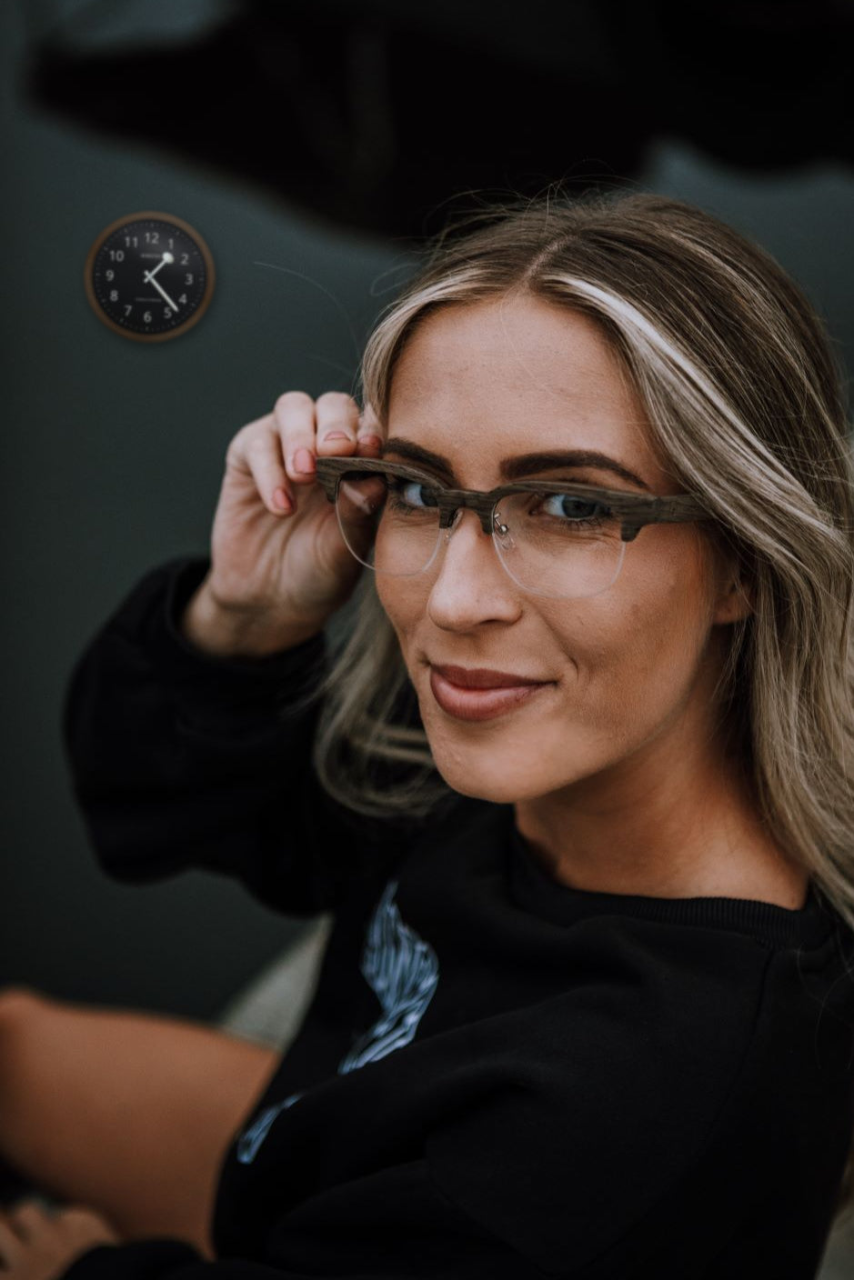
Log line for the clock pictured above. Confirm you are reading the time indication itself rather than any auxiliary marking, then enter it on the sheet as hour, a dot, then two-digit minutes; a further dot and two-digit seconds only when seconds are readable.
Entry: 1.23
